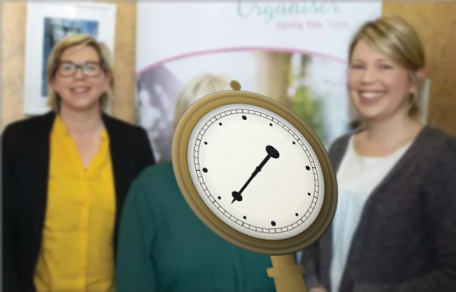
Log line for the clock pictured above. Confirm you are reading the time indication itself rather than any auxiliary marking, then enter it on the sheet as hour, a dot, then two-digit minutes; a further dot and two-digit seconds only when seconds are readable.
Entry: 1.38
